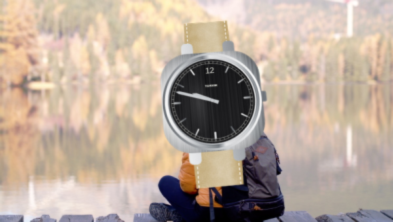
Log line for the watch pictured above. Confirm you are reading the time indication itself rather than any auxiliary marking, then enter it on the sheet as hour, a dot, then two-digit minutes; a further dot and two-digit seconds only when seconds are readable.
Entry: 9.48
